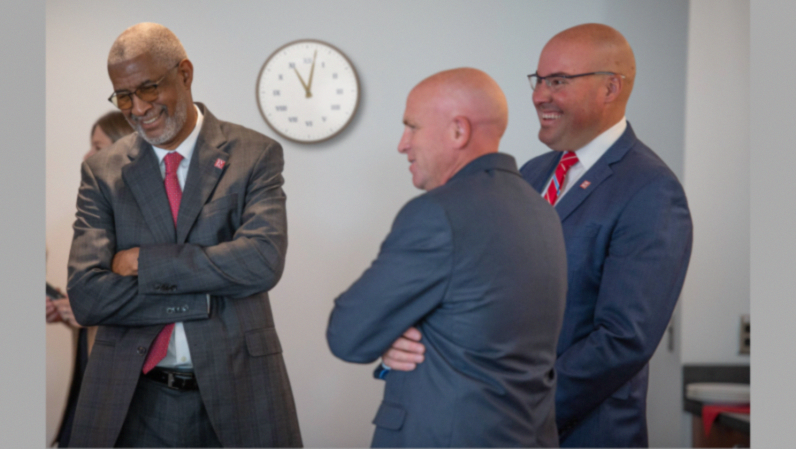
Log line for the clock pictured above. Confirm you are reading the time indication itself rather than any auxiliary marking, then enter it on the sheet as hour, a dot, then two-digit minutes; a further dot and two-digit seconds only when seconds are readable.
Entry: 11.02
